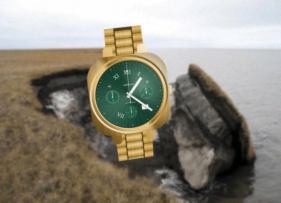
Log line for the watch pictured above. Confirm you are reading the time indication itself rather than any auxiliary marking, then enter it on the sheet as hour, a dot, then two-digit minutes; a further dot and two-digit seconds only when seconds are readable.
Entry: 1.22
